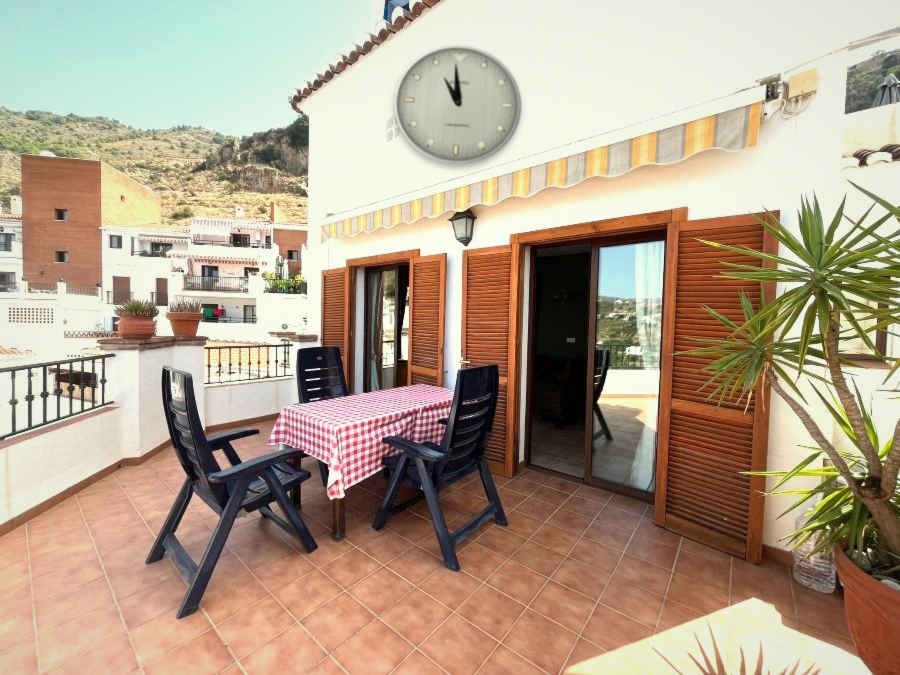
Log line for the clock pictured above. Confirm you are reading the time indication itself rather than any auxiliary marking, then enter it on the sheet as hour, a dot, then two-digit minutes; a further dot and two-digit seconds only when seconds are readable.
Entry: 10.59
